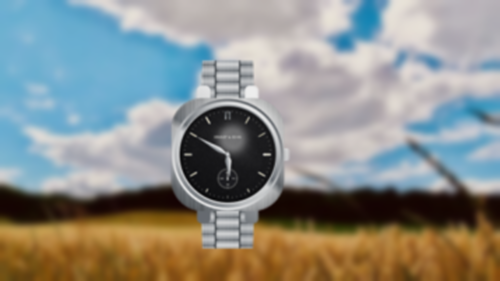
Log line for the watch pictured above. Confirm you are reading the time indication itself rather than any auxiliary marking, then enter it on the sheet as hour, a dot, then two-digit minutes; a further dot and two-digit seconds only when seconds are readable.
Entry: 5.50
